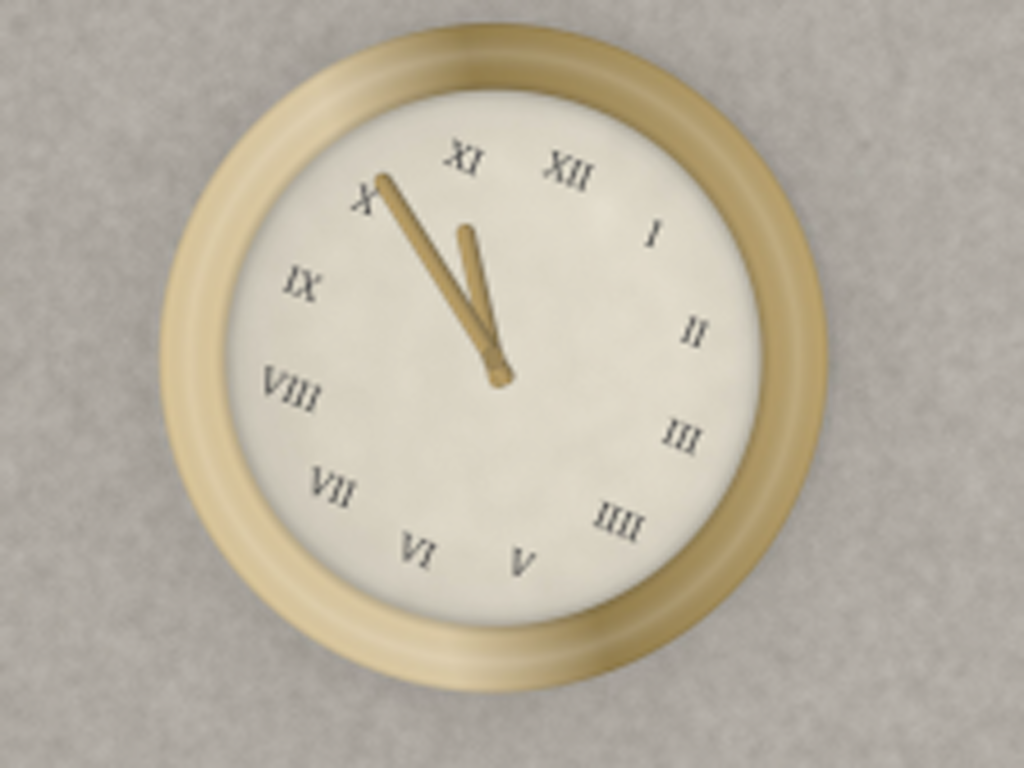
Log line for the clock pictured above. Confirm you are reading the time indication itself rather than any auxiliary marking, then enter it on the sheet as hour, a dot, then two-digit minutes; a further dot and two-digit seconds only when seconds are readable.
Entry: 10.51
